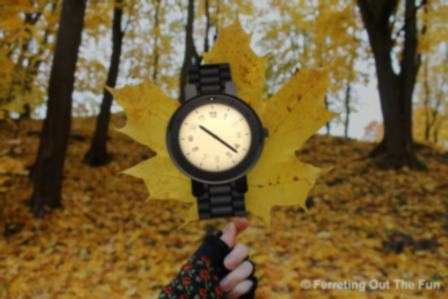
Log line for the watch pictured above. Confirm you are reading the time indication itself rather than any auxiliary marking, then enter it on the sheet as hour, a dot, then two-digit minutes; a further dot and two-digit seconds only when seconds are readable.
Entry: 10.22
